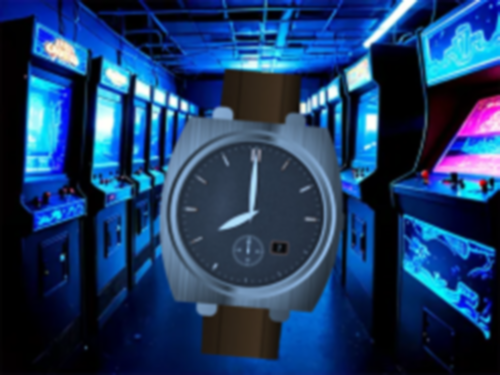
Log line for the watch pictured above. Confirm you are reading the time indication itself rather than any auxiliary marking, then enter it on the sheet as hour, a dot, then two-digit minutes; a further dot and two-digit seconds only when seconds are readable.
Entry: 8.00
